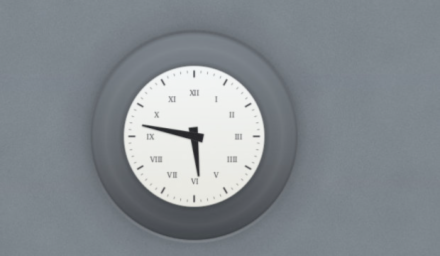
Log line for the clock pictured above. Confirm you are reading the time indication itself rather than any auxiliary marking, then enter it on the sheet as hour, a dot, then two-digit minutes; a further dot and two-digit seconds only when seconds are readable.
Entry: 5.47
